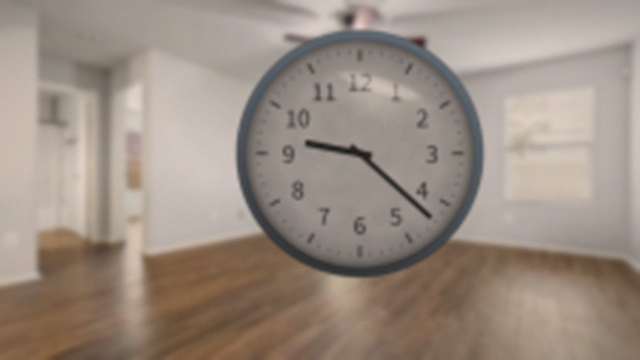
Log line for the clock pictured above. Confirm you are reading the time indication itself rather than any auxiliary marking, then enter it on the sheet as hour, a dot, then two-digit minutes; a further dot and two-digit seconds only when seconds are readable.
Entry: 9.22
